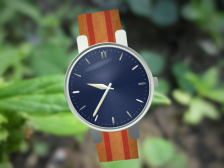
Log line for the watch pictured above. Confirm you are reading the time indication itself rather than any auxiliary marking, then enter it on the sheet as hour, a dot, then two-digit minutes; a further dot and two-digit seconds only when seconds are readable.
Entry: 9.36
